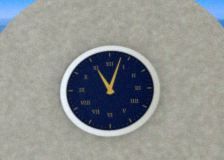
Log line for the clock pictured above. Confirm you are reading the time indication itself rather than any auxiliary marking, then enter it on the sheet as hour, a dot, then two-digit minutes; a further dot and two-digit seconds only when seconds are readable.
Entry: 11.03
